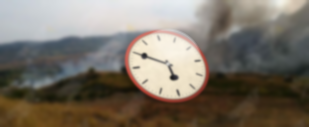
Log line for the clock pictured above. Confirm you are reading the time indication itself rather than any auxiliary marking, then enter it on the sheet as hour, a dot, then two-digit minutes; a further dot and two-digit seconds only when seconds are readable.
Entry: 5.50
